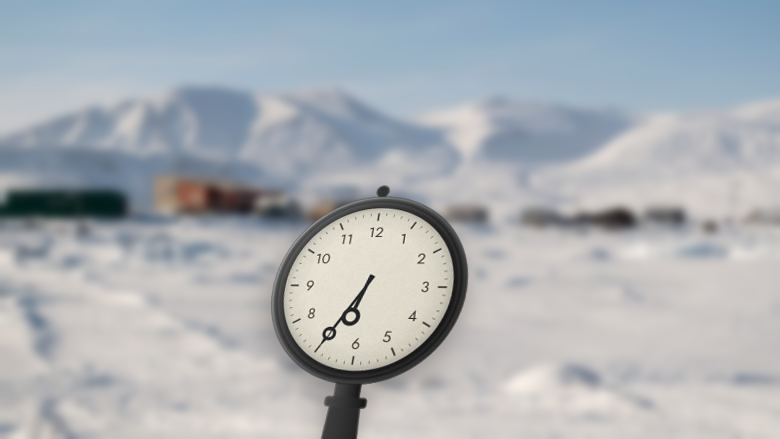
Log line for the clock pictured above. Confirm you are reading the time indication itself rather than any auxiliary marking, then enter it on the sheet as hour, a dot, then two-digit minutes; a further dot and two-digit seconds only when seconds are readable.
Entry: 6.35
